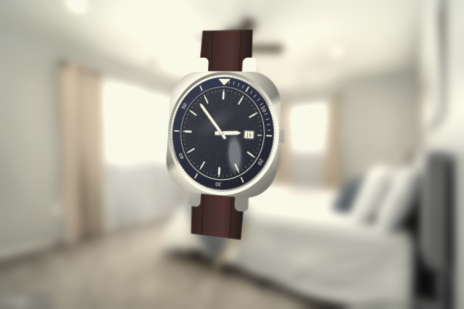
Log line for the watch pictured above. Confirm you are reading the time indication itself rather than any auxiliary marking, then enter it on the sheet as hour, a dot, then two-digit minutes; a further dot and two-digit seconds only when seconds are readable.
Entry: 2.53
